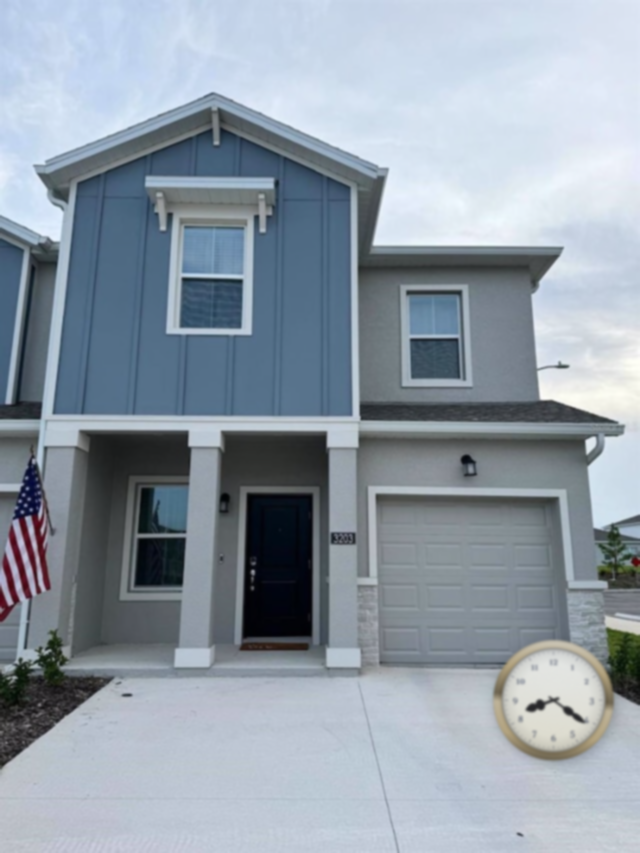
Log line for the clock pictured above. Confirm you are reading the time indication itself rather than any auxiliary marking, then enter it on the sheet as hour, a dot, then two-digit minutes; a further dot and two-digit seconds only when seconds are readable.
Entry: 8.21
